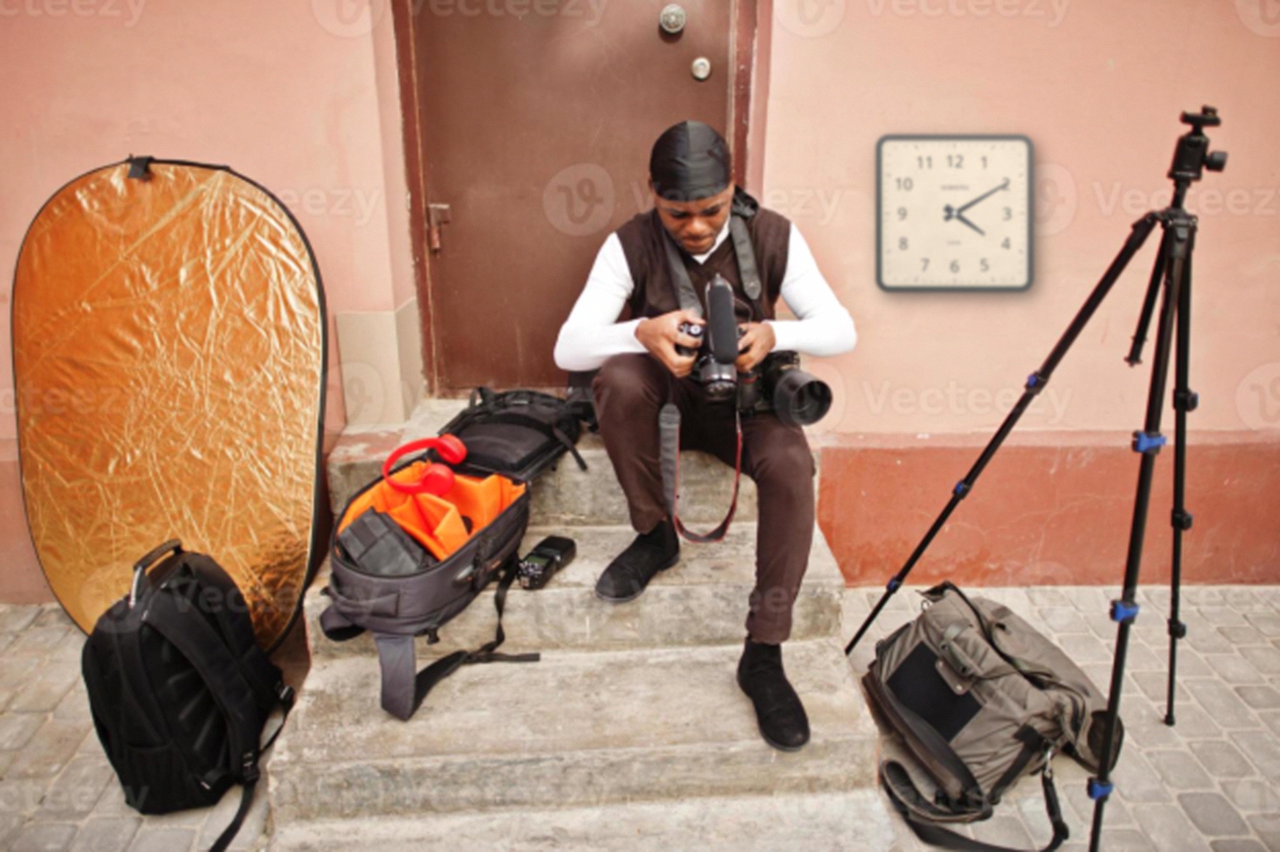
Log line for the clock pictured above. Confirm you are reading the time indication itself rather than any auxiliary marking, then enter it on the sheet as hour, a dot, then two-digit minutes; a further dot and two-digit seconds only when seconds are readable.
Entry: 4.10
